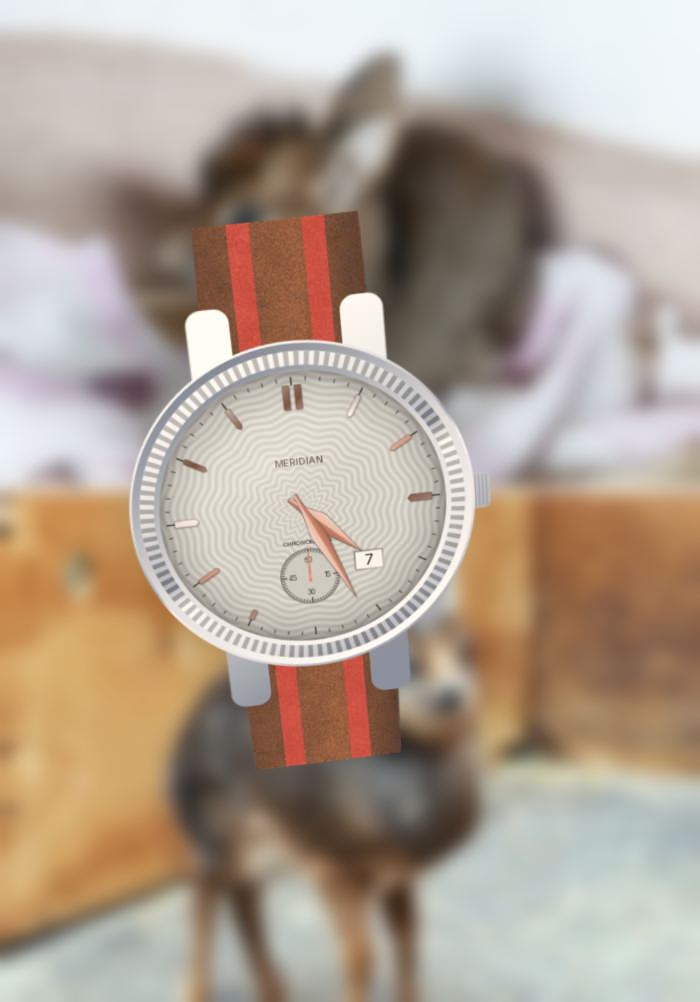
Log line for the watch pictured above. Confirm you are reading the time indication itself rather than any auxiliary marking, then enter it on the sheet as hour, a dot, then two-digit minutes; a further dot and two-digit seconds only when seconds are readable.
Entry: 4.26
